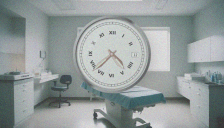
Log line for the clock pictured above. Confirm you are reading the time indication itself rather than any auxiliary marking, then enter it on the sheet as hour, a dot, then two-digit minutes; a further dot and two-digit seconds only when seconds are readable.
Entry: 4.38
